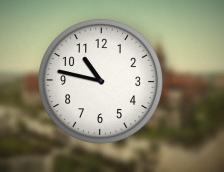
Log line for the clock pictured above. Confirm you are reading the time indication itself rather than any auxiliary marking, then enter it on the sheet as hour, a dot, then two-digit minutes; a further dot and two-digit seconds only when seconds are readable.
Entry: 10.47
